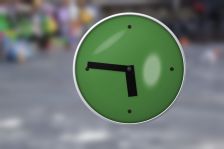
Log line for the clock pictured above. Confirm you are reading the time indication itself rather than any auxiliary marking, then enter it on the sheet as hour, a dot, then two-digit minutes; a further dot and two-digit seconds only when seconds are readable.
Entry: 5.46
